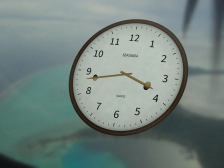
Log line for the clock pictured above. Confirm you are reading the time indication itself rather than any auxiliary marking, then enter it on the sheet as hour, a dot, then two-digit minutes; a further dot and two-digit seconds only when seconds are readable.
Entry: 3.43
